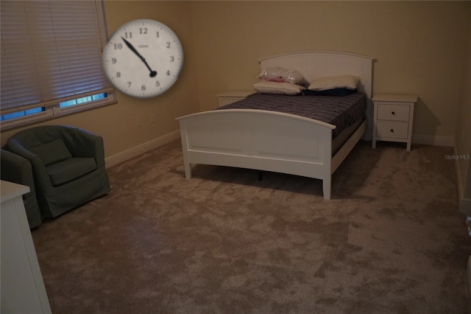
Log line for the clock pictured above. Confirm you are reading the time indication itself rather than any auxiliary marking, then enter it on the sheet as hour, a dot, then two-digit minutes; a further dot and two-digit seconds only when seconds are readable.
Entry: 4.53
